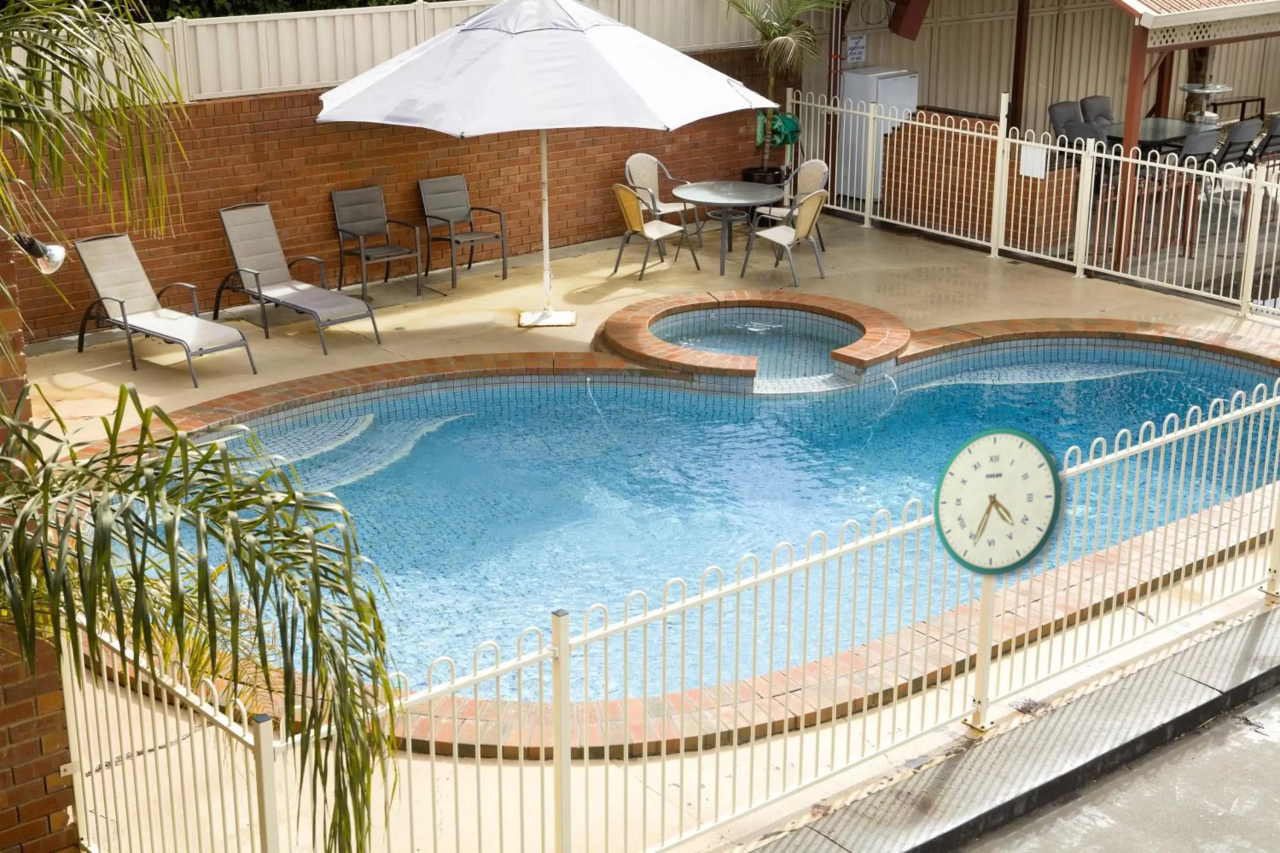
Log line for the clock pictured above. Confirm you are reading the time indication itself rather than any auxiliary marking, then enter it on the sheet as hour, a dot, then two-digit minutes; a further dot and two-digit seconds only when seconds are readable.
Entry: 4.34
